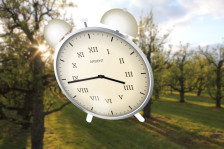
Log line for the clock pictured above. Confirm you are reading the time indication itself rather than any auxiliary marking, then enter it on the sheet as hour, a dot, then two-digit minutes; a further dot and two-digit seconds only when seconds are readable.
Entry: 3.44
